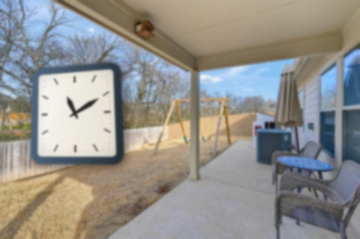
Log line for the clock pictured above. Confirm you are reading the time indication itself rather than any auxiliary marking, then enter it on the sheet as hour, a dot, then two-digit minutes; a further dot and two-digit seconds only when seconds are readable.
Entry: 11.10
